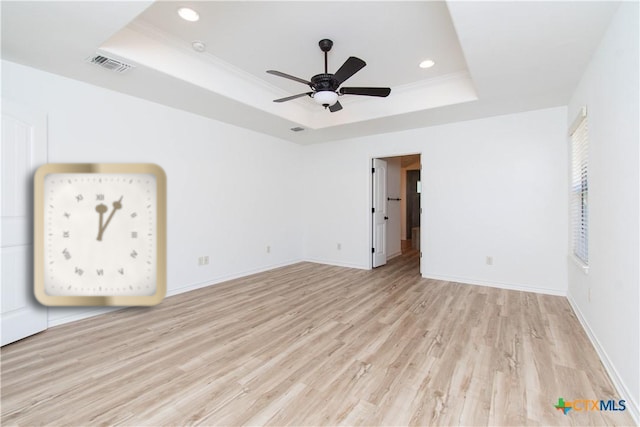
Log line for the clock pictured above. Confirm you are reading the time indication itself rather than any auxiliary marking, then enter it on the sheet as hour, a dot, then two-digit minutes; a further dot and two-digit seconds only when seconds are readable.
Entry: 12.05
